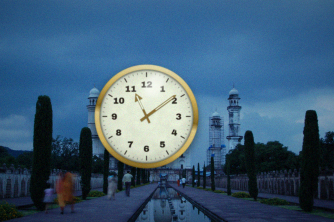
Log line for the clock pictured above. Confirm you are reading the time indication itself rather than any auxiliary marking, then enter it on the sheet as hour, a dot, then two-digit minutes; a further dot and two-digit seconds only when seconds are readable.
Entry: 11.09
